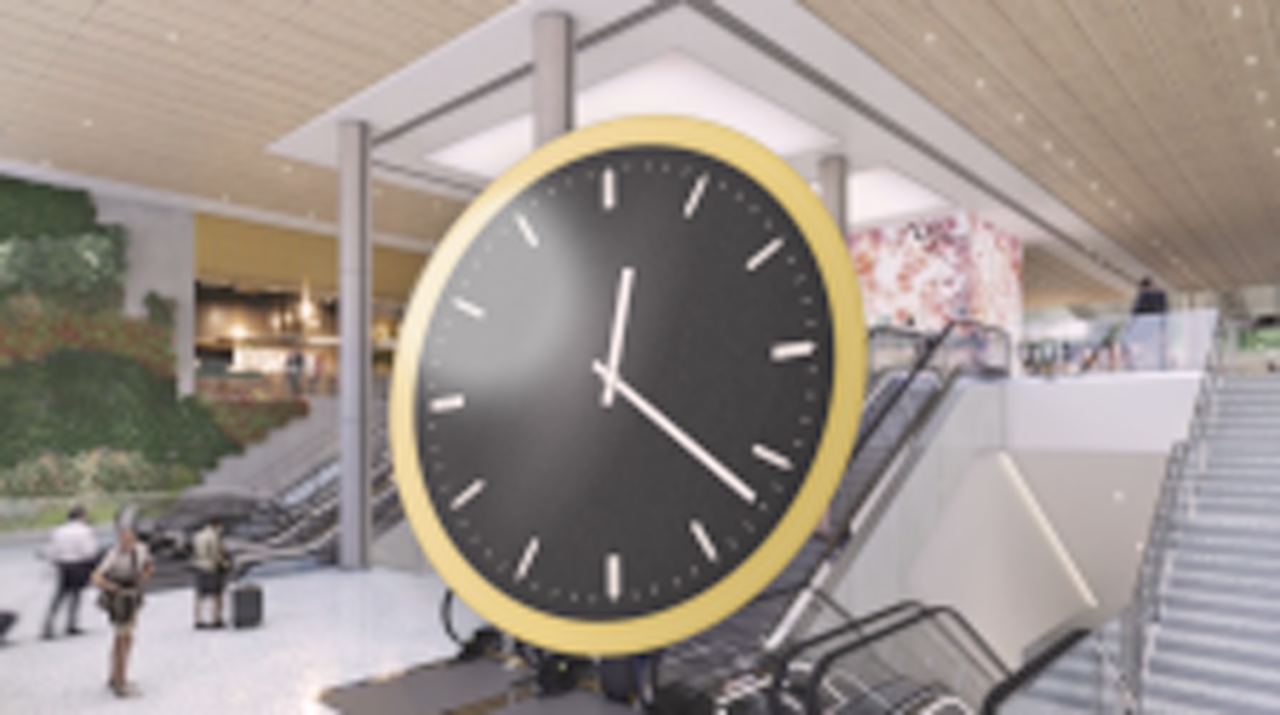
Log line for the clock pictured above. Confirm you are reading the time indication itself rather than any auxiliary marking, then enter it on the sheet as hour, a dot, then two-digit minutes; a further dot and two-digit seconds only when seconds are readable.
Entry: 12.22
